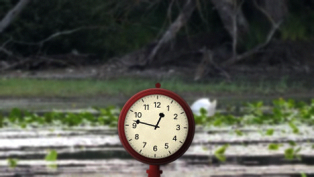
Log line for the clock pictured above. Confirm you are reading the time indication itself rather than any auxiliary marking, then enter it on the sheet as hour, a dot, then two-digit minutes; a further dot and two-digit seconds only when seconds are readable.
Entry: 12.47
